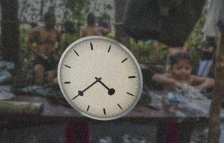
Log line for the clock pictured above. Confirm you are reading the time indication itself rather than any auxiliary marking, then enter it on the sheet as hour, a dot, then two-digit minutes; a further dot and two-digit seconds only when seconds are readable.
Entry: 4.40
